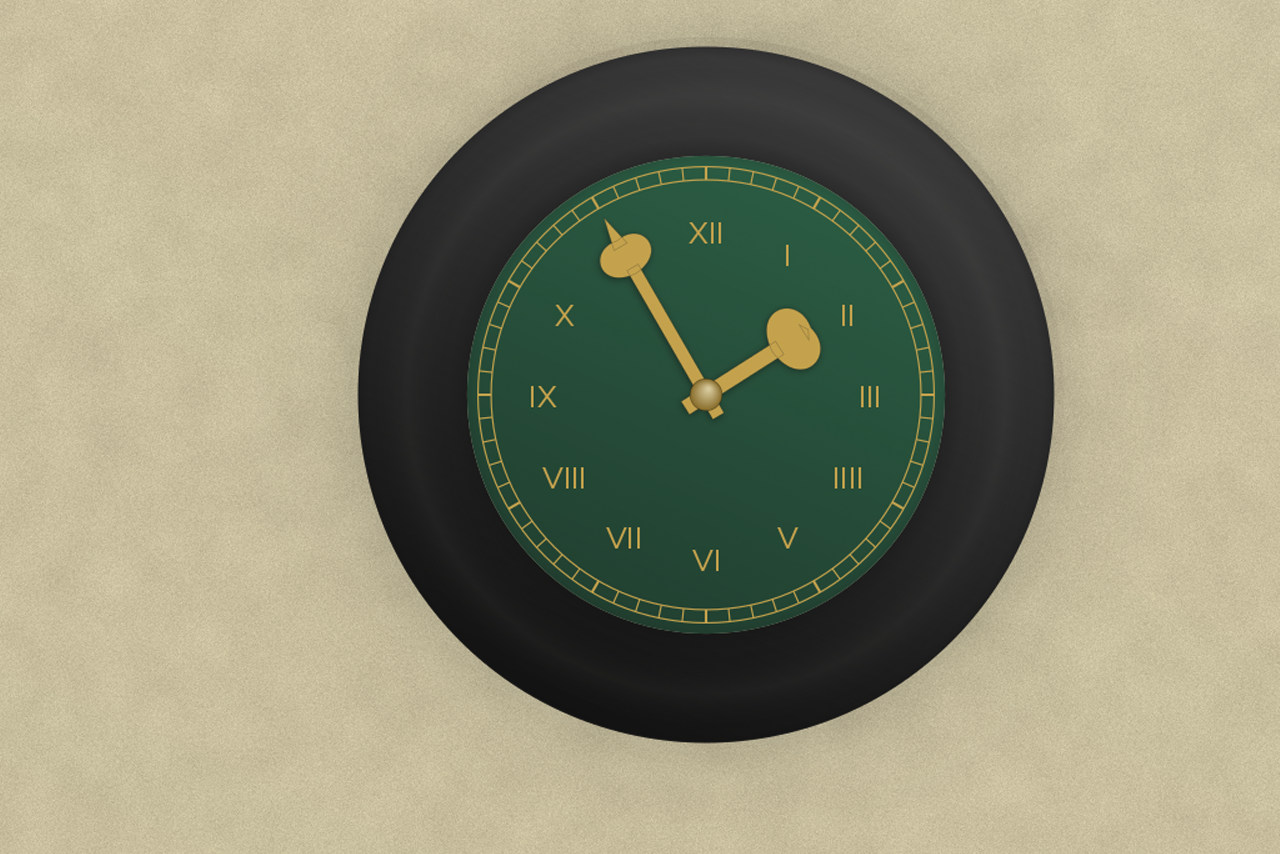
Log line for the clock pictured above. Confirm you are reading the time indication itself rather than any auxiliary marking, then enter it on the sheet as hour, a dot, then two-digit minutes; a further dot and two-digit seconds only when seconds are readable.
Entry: 1.55
